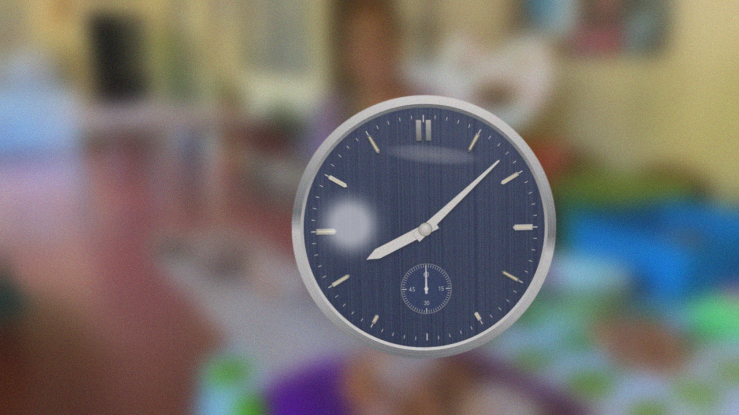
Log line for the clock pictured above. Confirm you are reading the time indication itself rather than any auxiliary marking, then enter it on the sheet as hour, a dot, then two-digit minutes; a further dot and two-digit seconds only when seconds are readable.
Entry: 8.08
